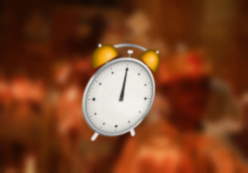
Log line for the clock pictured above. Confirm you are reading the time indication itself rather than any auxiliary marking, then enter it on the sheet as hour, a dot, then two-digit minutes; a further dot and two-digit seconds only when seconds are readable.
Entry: 12.00
